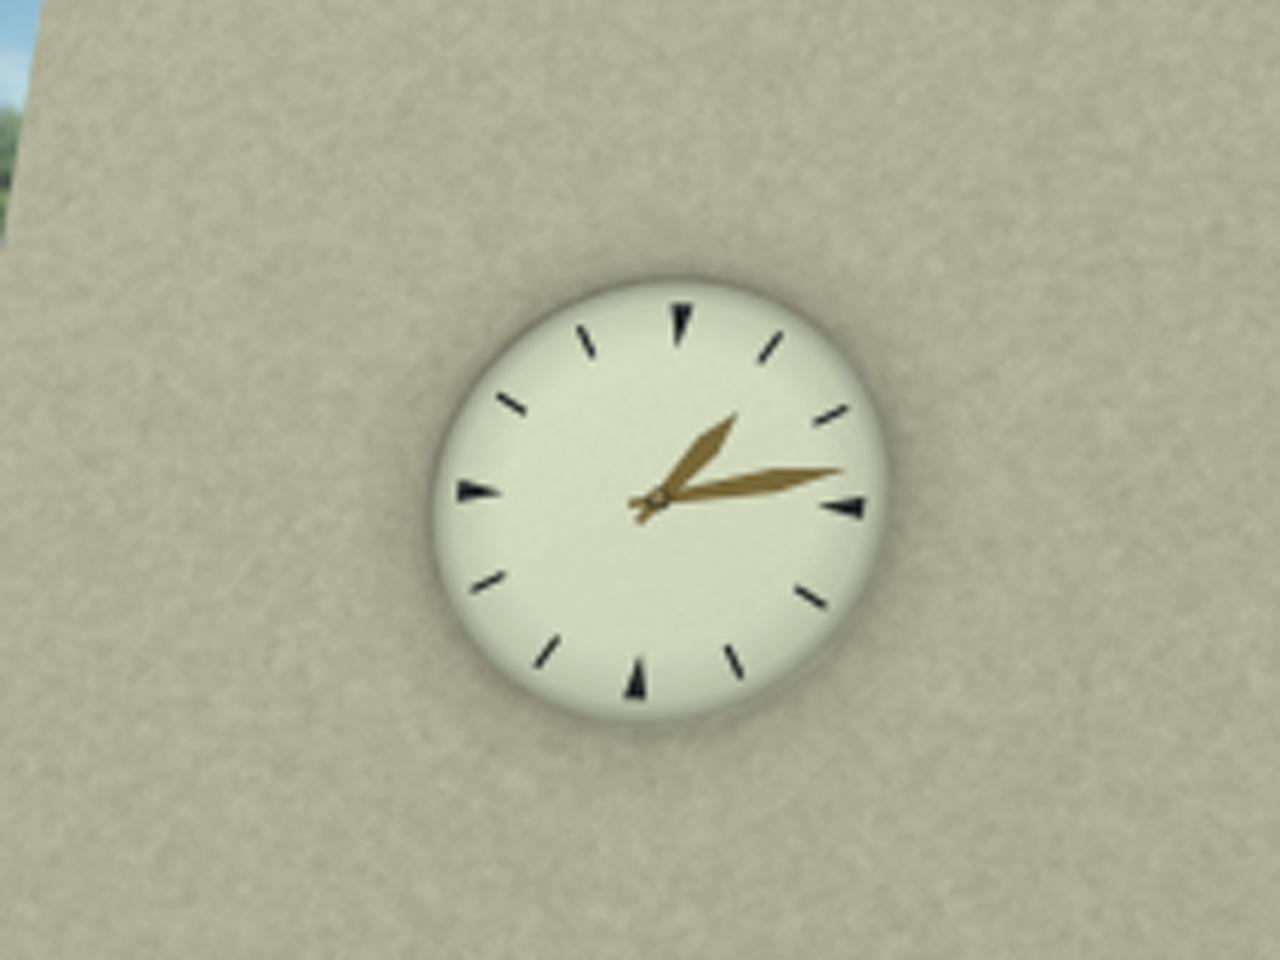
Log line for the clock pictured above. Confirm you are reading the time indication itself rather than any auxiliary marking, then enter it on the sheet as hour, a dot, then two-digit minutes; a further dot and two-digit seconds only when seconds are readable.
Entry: 1.13
